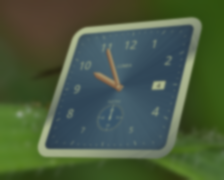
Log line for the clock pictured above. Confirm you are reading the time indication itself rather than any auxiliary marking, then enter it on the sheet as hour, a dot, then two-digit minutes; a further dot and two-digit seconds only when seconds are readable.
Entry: 9.55
